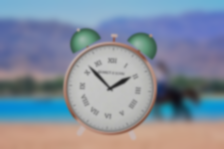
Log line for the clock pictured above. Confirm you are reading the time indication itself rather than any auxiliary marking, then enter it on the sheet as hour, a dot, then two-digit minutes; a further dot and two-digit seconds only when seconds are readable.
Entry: 1.52
